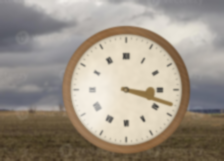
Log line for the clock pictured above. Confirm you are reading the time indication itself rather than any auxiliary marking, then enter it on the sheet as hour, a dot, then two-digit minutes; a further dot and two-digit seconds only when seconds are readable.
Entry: 3.18
